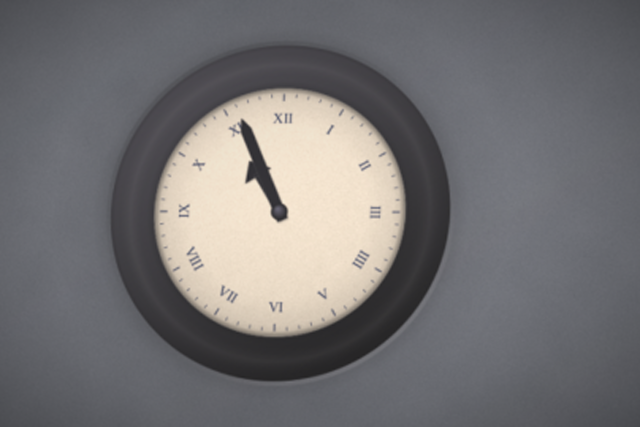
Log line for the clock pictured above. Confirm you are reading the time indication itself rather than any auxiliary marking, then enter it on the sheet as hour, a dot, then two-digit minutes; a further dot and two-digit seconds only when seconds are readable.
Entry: 10.56
